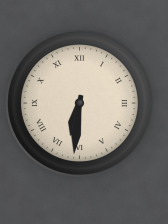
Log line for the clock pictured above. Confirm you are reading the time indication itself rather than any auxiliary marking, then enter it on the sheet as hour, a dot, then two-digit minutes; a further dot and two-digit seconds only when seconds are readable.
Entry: 6.31
